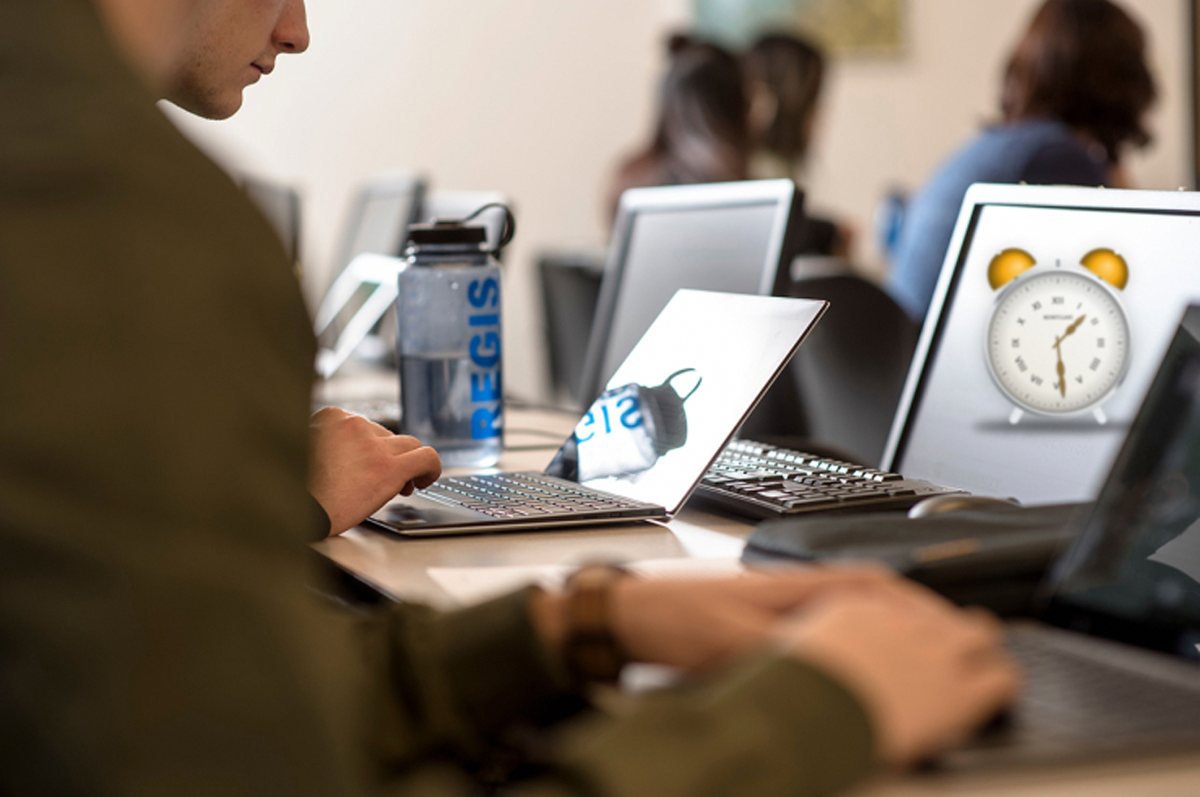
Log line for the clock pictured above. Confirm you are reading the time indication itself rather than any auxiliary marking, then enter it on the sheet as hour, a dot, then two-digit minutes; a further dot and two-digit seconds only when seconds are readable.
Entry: 1.29
